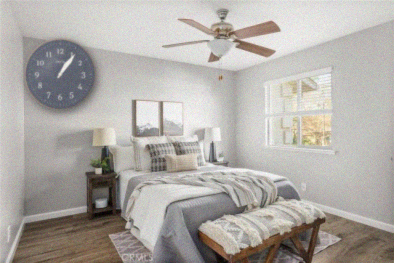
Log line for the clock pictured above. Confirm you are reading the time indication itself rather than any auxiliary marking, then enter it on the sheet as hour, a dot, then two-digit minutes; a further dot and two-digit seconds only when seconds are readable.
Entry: 1.06
